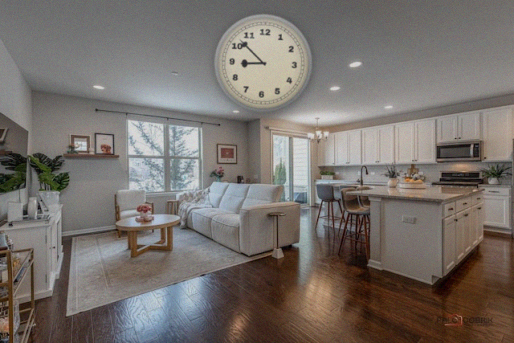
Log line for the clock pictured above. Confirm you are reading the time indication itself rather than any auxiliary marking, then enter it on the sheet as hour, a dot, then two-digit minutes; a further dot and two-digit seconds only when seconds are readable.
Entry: 8.52
